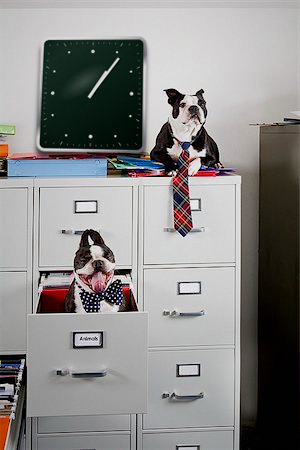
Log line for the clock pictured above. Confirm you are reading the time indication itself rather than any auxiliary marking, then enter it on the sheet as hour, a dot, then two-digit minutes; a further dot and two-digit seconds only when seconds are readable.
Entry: 1.06
